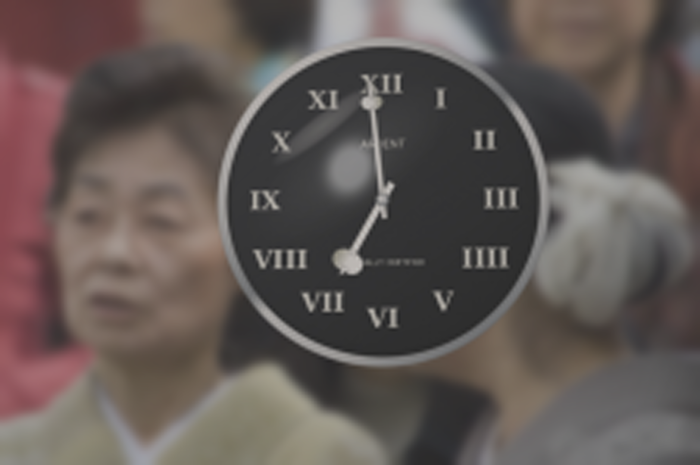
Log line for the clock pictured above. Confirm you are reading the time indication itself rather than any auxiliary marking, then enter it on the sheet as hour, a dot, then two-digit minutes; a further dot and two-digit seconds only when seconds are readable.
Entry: 6.59
